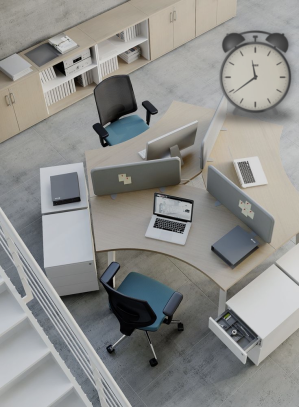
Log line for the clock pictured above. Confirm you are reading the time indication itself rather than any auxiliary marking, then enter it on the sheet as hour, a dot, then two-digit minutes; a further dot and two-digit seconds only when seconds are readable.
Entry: 11.39
